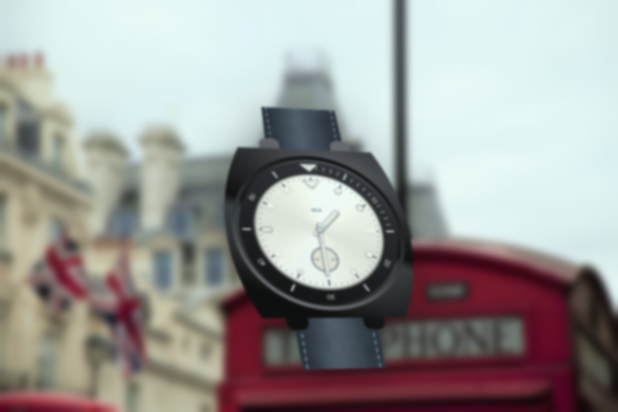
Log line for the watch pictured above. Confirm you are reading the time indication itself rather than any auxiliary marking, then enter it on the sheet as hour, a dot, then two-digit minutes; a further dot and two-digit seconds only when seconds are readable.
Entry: 1.30
